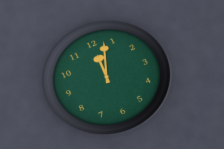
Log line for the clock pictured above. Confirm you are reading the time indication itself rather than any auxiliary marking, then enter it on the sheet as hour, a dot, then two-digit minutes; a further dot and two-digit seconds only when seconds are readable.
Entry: 12.03
